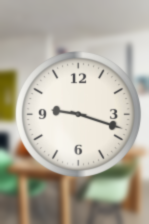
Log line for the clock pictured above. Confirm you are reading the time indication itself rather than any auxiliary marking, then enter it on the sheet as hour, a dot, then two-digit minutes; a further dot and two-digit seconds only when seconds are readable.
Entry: 9.18
